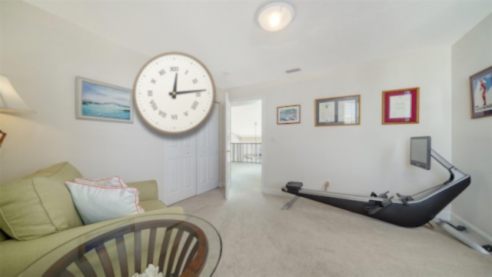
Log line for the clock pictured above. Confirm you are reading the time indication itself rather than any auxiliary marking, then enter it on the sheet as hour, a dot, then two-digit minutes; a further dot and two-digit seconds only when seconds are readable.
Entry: 12.14
